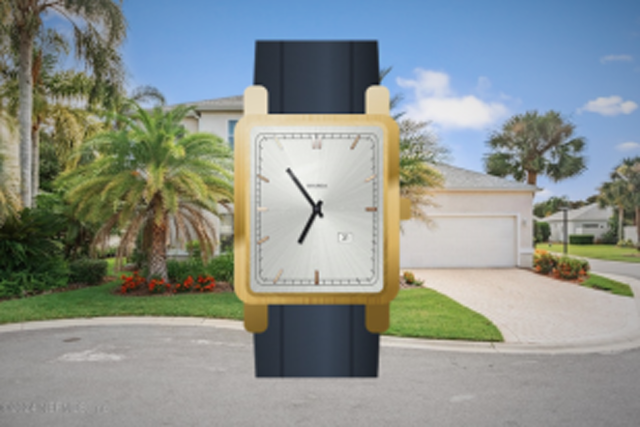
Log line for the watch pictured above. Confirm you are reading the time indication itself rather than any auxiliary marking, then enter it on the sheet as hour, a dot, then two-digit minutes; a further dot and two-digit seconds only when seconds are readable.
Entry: 6.54
